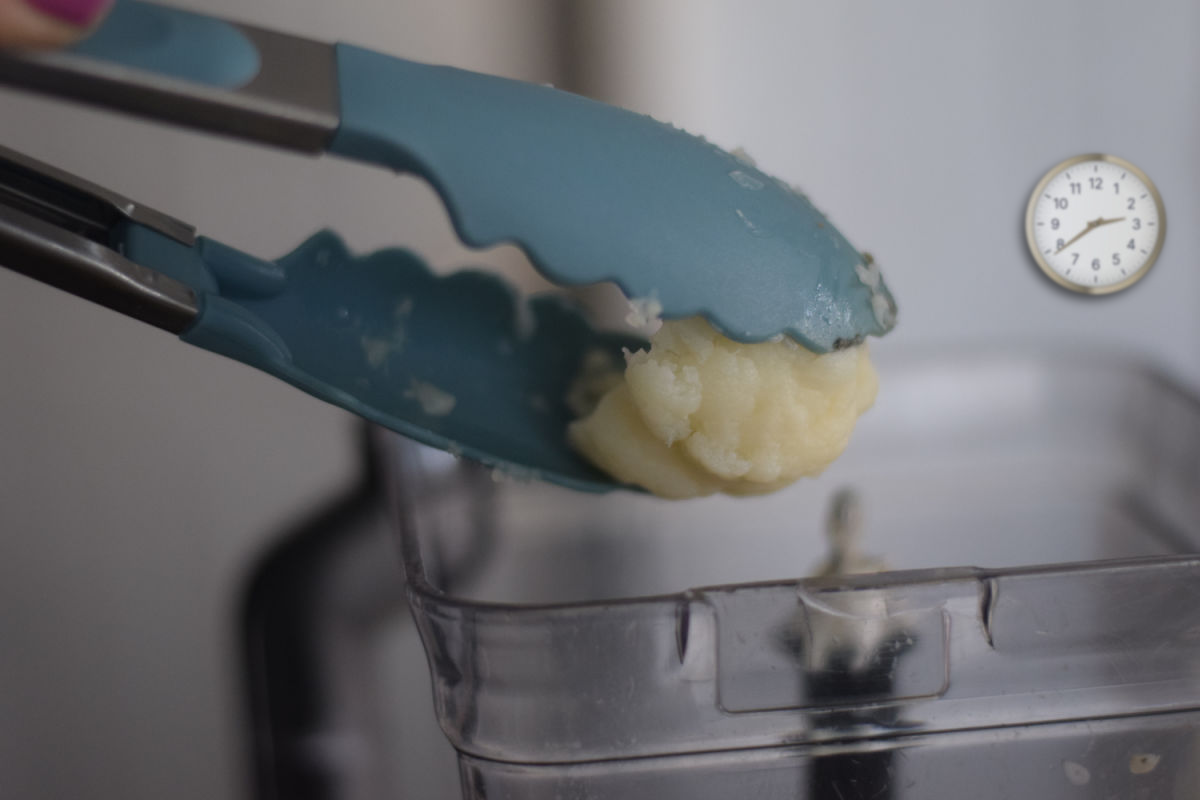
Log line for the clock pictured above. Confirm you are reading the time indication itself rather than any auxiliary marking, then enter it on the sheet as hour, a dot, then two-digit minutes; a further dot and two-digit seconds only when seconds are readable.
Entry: 2.39
